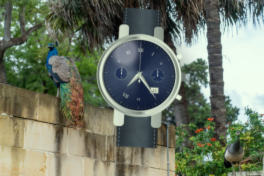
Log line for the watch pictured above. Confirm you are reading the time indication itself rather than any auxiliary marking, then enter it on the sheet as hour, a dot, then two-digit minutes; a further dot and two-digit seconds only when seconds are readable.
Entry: 7.24
